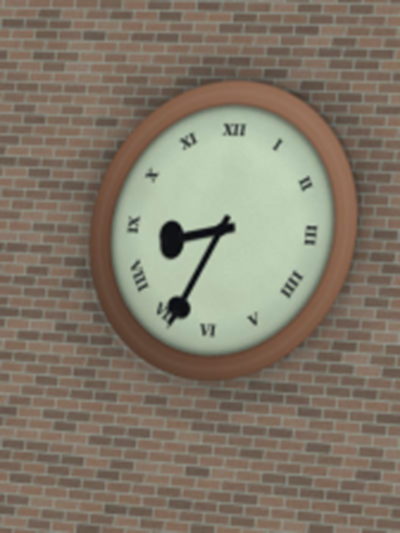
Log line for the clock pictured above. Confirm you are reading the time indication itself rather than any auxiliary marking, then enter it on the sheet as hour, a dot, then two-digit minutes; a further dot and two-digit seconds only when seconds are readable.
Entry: 8.34
